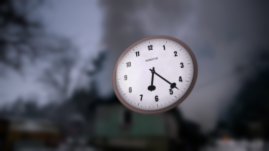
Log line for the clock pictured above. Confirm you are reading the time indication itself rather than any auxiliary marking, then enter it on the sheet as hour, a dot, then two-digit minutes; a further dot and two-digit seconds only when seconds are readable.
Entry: 6.23
